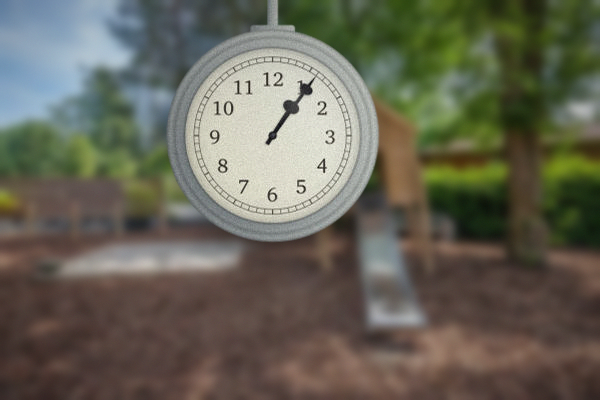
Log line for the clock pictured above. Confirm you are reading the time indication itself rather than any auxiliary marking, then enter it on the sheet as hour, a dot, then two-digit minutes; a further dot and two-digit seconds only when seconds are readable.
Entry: 1.06
